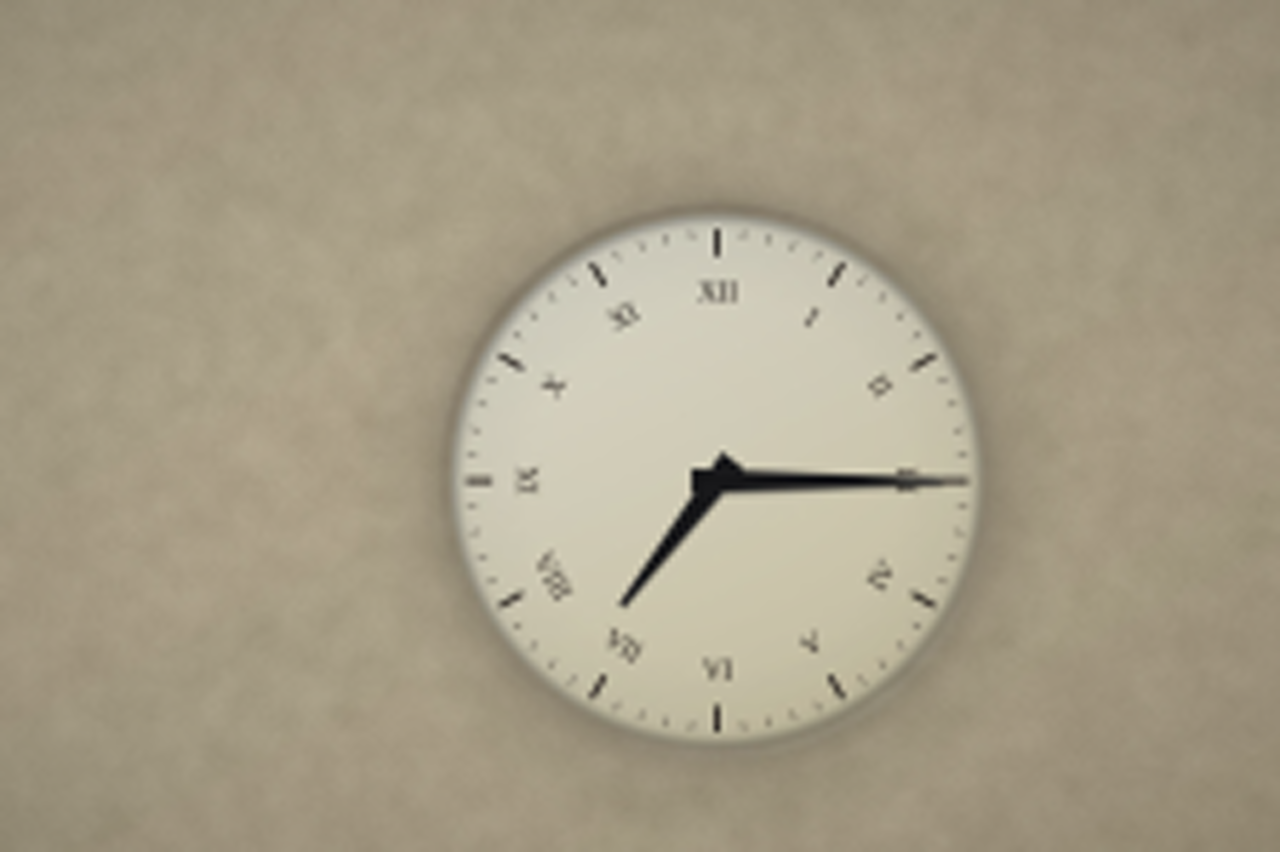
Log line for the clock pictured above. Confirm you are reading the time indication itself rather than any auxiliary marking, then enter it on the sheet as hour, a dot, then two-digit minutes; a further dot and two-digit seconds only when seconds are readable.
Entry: 7.15
